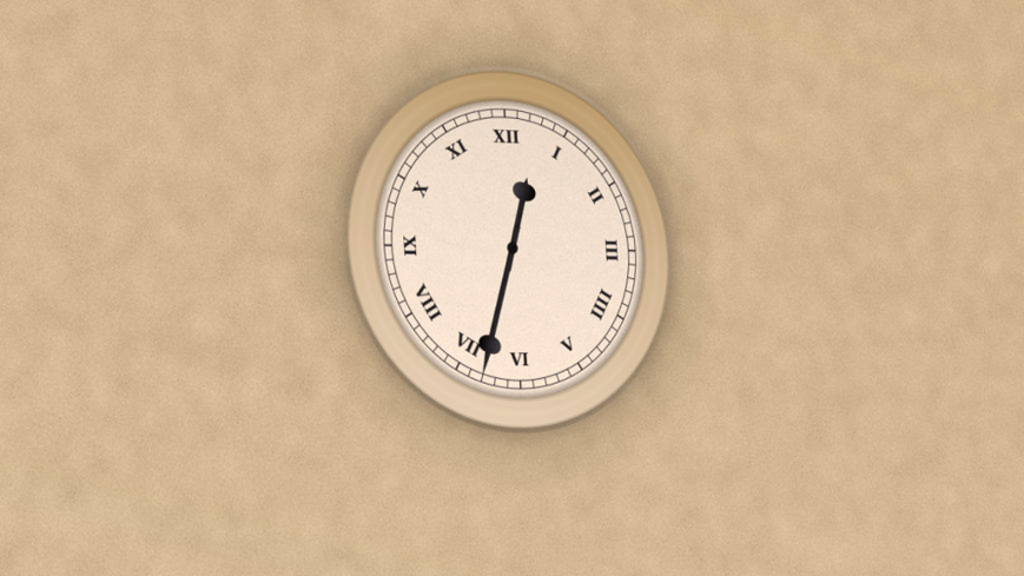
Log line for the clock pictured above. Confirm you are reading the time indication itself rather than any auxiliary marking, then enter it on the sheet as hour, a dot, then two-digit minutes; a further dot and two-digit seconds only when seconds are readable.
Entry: 12.33
